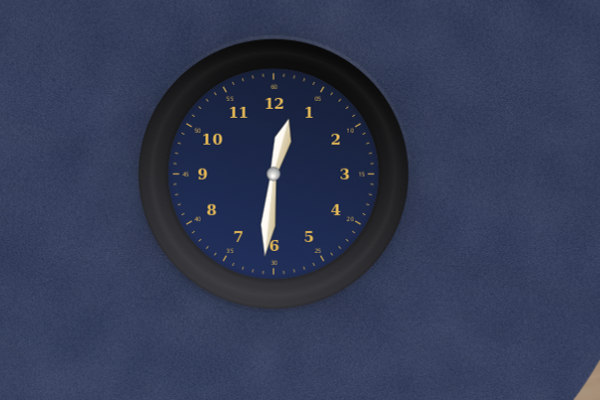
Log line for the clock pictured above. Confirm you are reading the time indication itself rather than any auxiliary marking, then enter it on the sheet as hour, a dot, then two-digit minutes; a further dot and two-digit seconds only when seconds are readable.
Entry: 12.31
